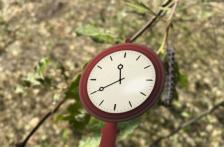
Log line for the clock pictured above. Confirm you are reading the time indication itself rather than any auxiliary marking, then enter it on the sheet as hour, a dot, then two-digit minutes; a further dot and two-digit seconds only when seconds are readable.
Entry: 11.40
